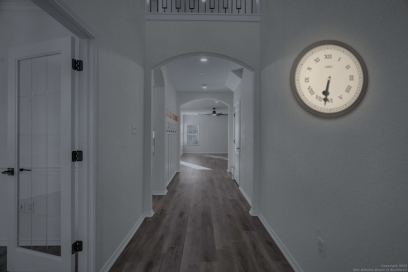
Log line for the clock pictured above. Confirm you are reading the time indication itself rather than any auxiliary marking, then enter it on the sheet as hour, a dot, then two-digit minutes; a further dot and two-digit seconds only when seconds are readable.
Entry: 6.32
